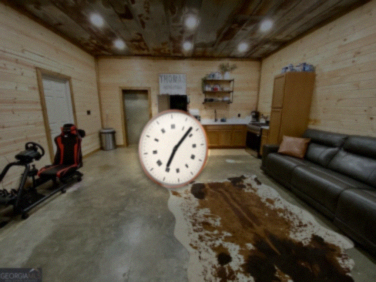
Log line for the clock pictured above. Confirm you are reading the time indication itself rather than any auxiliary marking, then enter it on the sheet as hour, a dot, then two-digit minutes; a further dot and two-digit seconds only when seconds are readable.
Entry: 7.08
